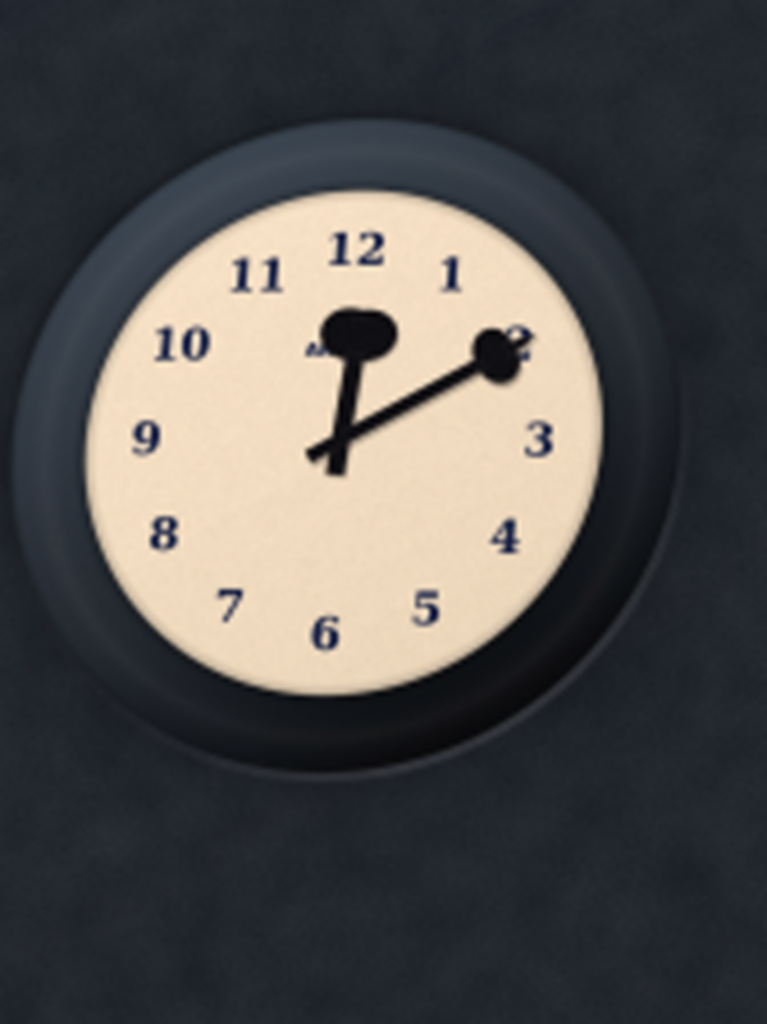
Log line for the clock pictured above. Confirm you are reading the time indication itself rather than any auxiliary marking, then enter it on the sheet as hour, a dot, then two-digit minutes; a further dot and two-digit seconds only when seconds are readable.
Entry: 12.10
